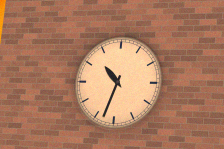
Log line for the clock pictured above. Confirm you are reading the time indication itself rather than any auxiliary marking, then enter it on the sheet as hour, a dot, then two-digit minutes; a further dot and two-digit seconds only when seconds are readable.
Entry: 10.33
